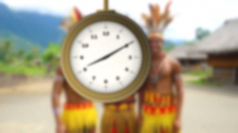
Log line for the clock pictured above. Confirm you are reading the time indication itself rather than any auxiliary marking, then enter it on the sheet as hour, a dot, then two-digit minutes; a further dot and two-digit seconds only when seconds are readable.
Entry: 8.10
